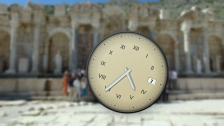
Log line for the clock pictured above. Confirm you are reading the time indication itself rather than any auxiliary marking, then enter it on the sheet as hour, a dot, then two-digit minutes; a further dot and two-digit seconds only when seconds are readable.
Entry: 4.35
